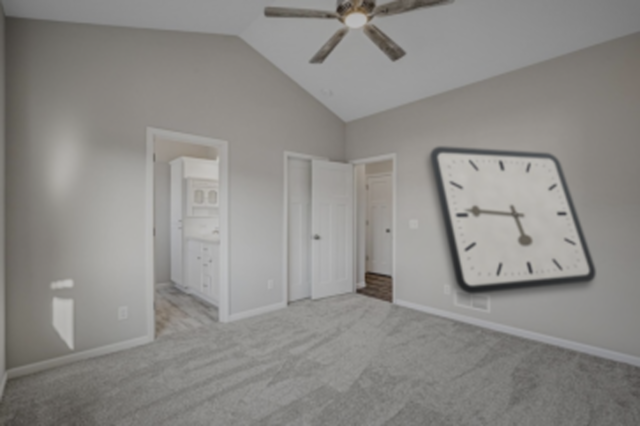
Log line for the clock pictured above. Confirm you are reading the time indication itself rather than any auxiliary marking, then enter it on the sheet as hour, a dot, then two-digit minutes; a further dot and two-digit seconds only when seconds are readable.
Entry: 5.46
